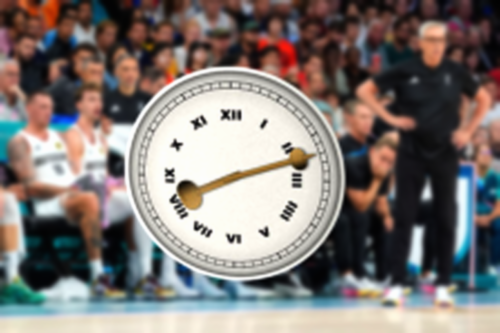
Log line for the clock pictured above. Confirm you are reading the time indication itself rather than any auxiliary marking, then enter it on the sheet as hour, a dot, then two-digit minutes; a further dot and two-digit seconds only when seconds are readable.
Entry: 8.12
